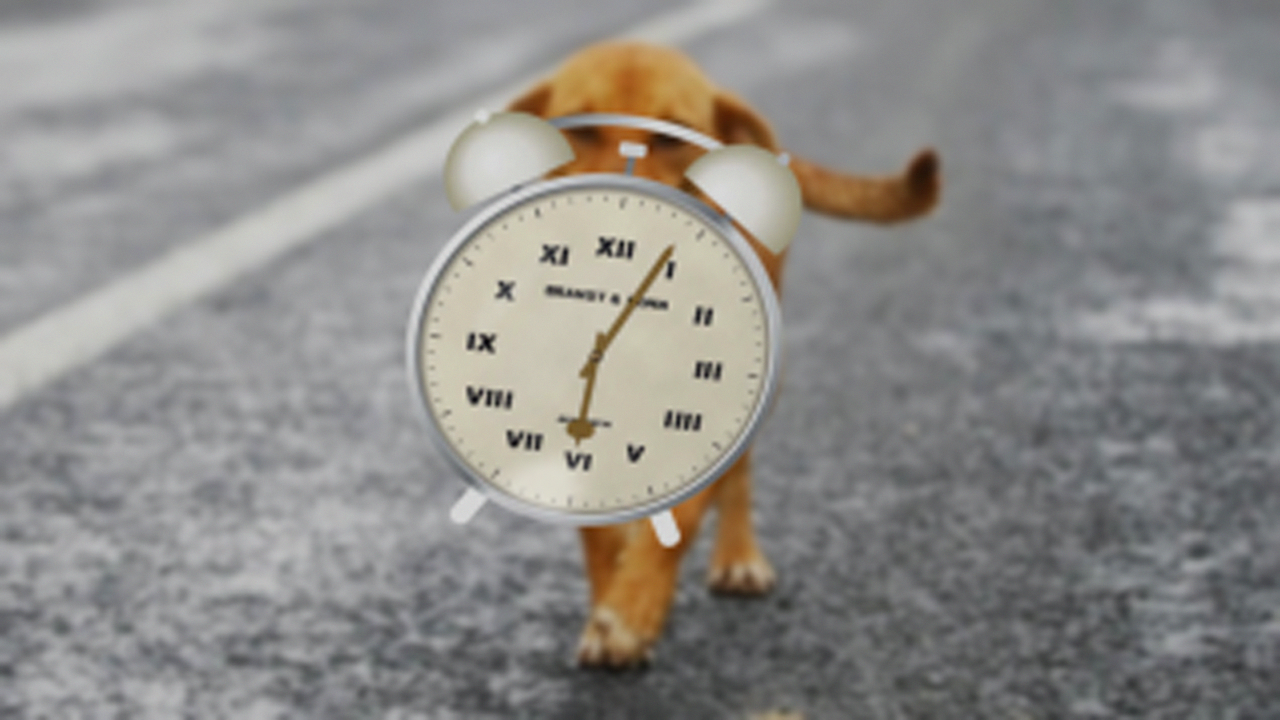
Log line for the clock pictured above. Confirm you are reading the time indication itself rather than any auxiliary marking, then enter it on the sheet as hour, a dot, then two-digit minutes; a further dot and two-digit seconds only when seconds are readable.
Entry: 6.04
